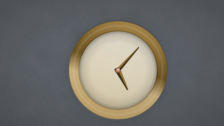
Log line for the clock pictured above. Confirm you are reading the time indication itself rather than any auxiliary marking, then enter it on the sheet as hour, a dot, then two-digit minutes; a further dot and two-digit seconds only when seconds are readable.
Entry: 5.07
